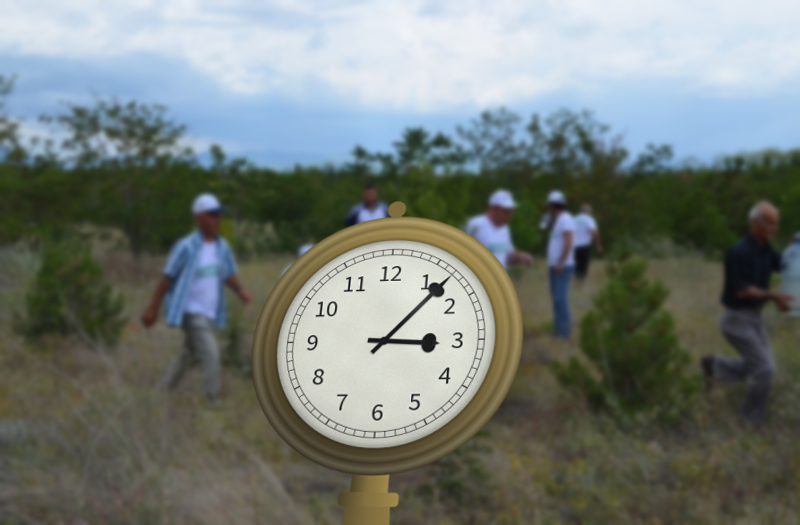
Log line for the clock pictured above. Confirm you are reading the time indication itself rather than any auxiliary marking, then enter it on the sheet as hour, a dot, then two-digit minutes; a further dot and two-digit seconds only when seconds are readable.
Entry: 3.07
